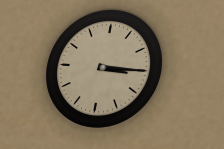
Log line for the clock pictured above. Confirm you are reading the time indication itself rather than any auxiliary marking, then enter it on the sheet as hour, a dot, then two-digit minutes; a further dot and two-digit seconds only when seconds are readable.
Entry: 3.15
